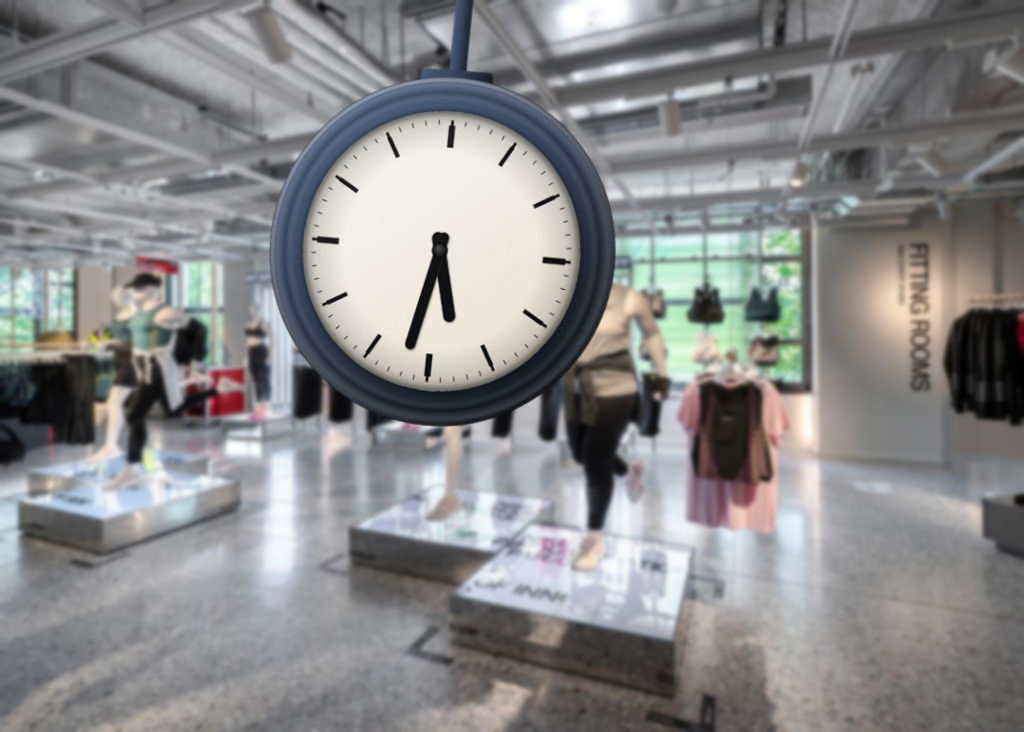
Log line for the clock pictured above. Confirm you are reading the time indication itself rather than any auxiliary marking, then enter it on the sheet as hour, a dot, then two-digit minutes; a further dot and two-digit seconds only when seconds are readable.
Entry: 5.32
